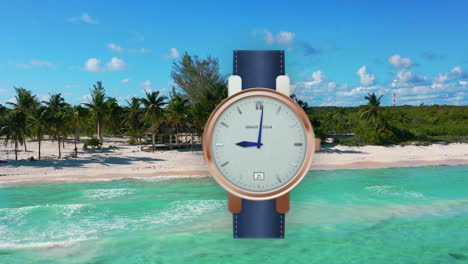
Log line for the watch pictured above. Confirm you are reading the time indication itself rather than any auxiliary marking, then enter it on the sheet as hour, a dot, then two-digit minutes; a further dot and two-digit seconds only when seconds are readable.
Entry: 9.01
